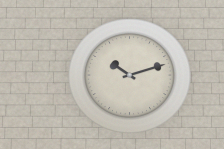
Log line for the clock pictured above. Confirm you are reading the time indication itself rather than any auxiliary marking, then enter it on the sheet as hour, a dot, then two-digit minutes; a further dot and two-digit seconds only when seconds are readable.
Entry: 10.12
